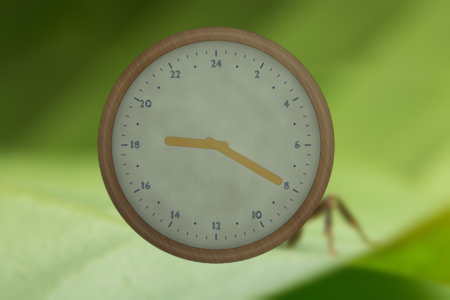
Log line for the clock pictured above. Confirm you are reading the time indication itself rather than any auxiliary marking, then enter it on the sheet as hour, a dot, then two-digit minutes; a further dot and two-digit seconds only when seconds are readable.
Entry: 18.20
